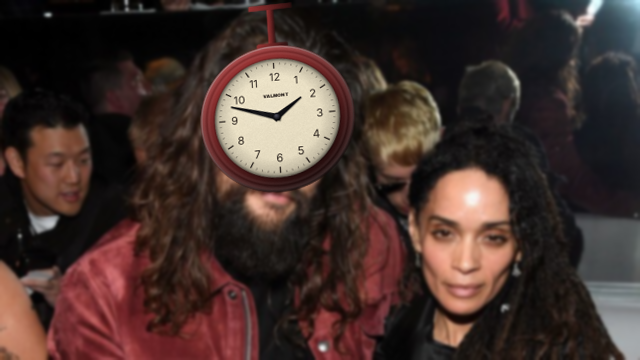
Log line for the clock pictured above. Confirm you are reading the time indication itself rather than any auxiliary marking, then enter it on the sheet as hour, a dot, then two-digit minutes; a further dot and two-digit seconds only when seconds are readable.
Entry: 1.48
